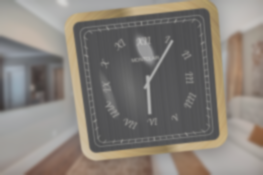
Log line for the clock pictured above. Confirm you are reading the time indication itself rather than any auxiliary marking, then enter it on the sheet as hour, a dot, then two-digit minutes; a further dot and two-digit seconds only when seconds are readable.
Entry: 6.06
